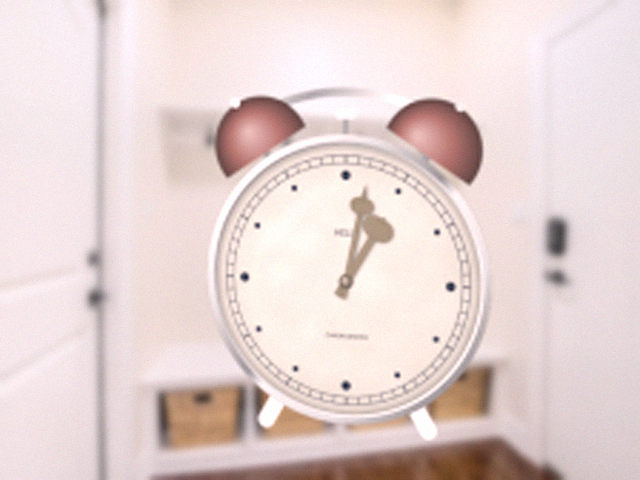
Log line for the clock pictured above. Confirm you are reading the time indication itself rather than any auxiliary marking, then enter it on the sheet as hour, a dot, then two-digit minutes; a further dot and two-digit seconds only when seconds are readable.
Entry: 1.02
